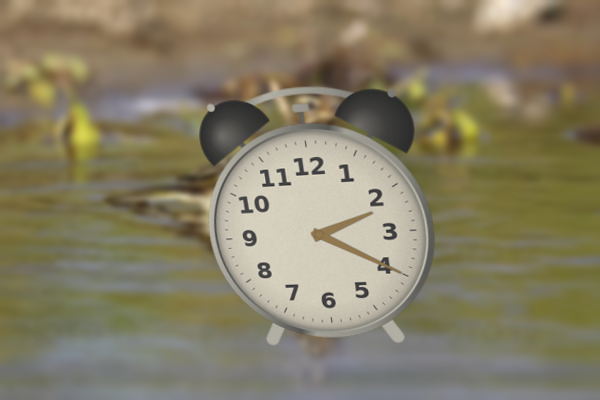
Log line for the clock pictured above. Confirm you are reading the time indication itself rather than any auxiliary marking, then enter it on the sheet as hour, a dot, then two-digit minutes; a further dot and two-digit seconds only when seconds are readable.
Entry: 2.20
